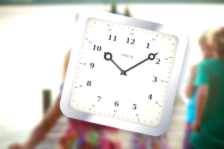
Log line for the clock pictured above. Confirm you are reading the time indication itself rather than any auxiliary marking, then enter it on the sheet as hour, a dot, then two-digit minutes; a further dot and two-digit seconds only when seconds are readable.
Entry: 10.08
